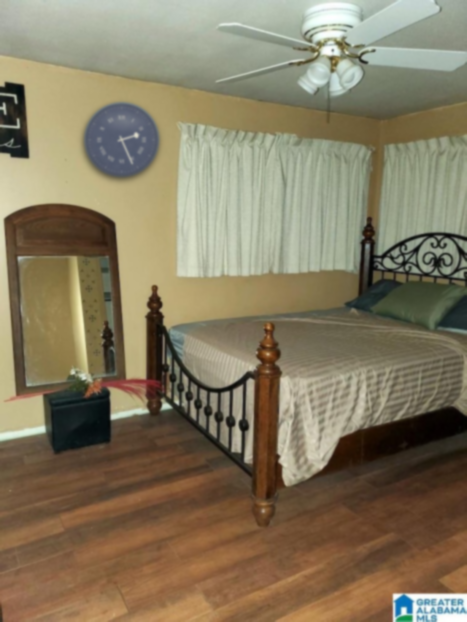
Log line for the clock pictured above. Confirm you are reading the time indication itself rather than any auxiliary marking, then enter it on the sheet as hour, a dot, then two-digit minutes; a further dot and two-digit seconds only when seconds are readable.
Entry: 2.26
